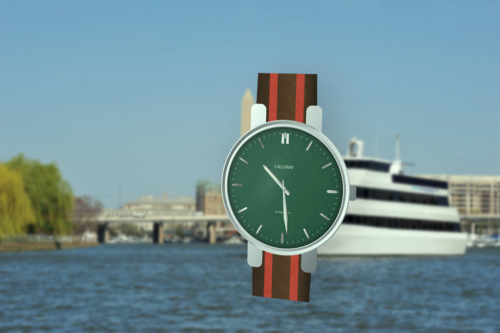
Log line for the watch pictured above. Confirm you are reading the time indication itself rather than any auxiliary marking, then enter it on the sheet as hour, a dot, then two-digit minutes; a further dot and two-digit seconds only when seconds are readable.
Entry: 10.29
